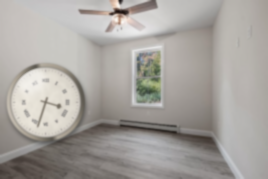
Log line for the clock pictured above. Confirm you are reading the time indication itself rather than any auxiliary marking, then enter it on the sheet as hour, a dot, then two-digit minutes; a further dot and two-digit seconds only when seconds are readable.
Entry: 3.33
